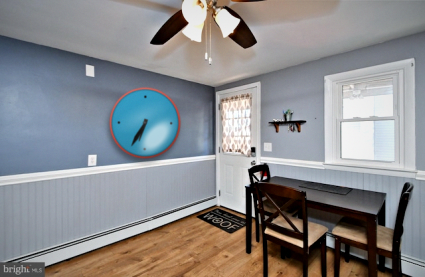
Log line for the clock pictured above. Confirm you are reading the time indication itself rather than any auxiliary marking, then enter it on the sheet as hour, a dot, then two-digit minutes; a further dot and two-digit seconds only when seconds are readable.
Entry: 6.35
